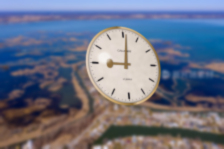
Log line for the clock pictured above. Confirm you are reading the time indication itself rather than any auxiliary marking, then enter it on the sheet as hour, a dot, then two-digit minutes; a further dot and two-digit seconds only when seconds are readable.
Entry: 9.01
